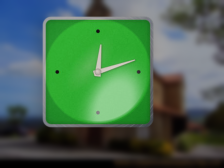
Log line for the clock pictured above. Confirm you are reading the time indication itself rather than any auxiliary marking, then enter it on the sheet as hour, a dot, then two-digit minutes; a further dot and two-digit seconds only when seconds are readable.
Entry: 12.12
